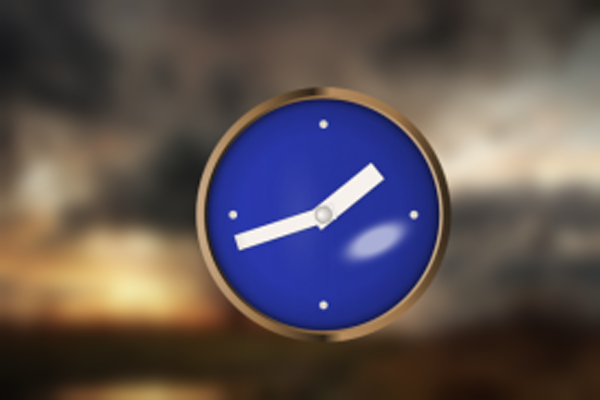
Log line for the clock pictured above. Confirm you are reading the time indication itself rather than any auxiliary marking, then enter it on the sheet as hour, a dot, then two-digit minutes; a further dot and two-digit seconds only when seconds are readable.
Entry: 1.42
